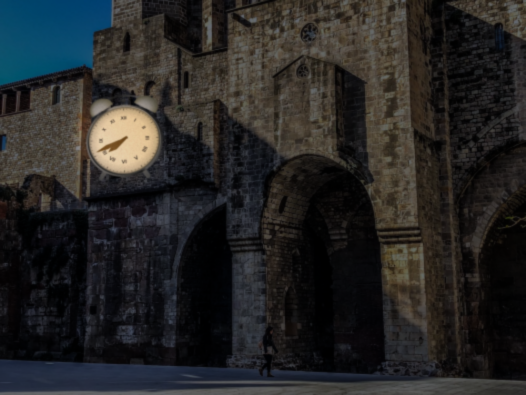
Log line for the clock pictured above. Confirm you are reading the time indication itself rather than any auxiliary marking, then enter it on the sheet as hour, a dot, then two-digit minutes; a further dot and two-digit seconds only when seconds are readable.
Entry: 7.41
